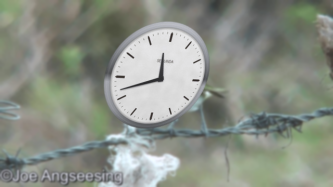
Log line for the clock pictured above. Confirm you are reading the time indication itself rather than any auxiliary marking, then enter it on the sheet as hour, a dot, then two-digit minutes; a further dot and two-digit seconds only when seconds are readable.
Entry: 11.42
